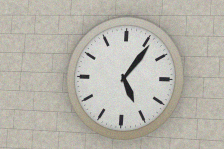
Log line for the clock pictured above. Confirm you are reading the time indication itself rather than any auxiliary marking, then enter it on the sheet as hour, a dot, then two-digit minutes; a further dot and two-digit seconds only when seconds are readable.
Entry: 5.06
